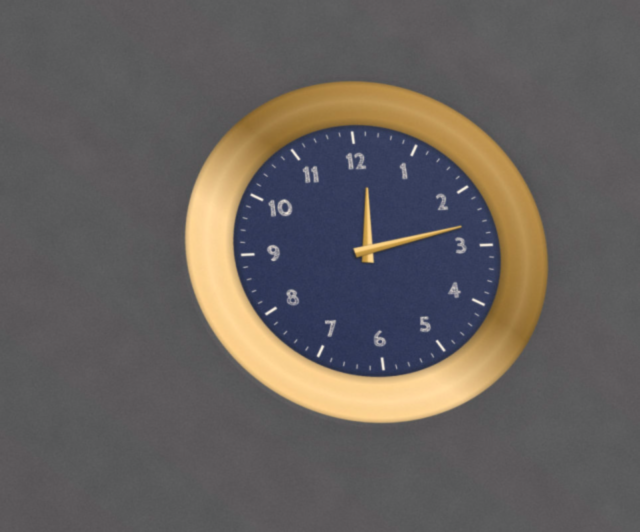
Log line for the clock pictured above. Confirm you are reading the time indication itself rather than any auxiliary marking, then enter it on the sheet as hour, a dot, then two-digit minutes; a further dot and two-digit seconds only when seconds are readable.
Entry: 12.13
